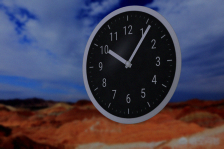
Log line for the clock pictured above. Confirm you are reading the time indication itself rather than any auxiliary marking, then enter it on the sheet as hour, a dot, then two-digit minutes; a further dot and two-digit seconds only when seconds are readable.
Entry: 10.06
